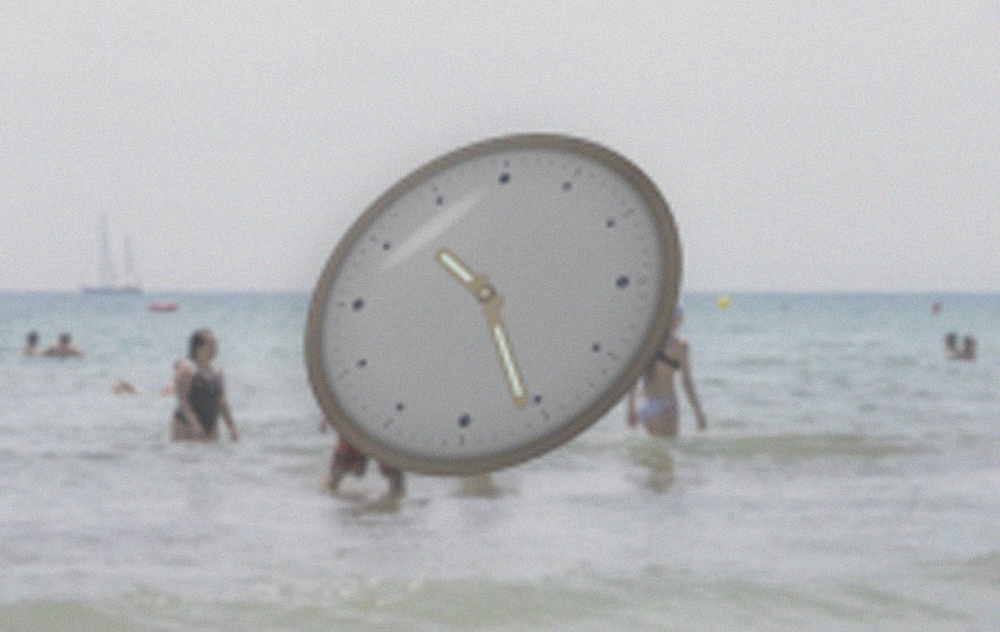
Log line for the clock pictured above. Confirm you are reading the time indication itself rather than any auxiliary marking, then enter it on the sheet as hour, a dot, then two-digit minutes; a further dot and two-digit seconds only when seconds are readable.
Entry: 10.26
